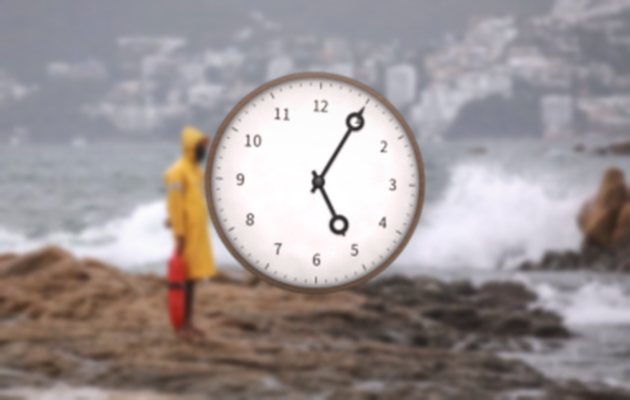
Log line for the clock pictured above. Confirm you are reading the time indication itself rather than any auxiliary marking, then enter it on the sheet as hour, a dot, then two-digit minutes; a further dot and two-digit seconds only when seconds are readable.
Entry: 5.05
